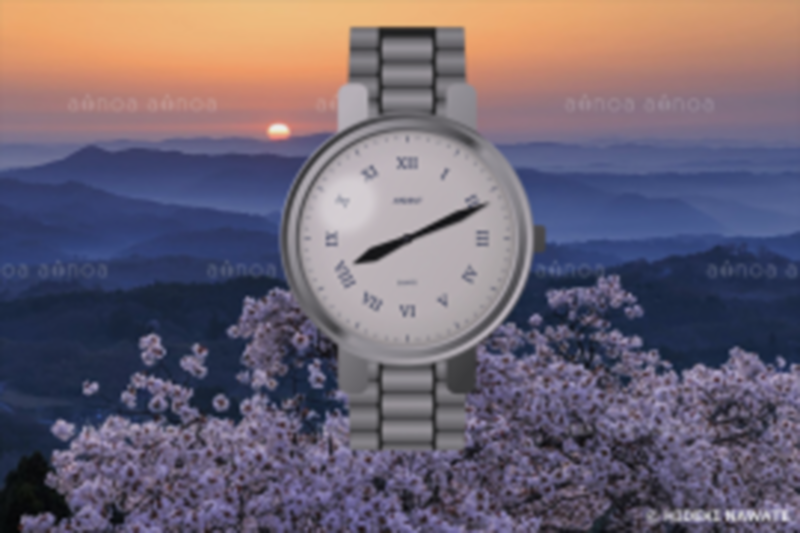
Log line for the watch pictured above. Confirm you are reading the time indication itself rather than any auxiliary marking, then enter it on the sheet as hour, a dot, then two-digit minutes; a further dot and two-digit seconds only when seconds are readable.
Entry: 8.11
